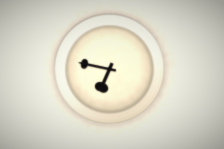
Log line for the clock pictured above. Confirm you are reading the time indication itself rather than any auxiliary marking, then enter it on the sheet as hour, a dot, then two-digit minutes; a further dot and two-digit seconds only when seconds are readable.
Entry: 6.47
